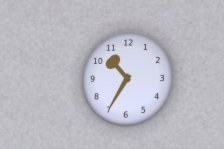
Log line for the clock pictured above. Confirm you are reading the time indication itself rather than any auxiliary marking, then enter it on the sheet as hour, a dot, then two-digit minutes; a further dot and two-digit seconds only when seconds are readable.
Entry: 10.35
